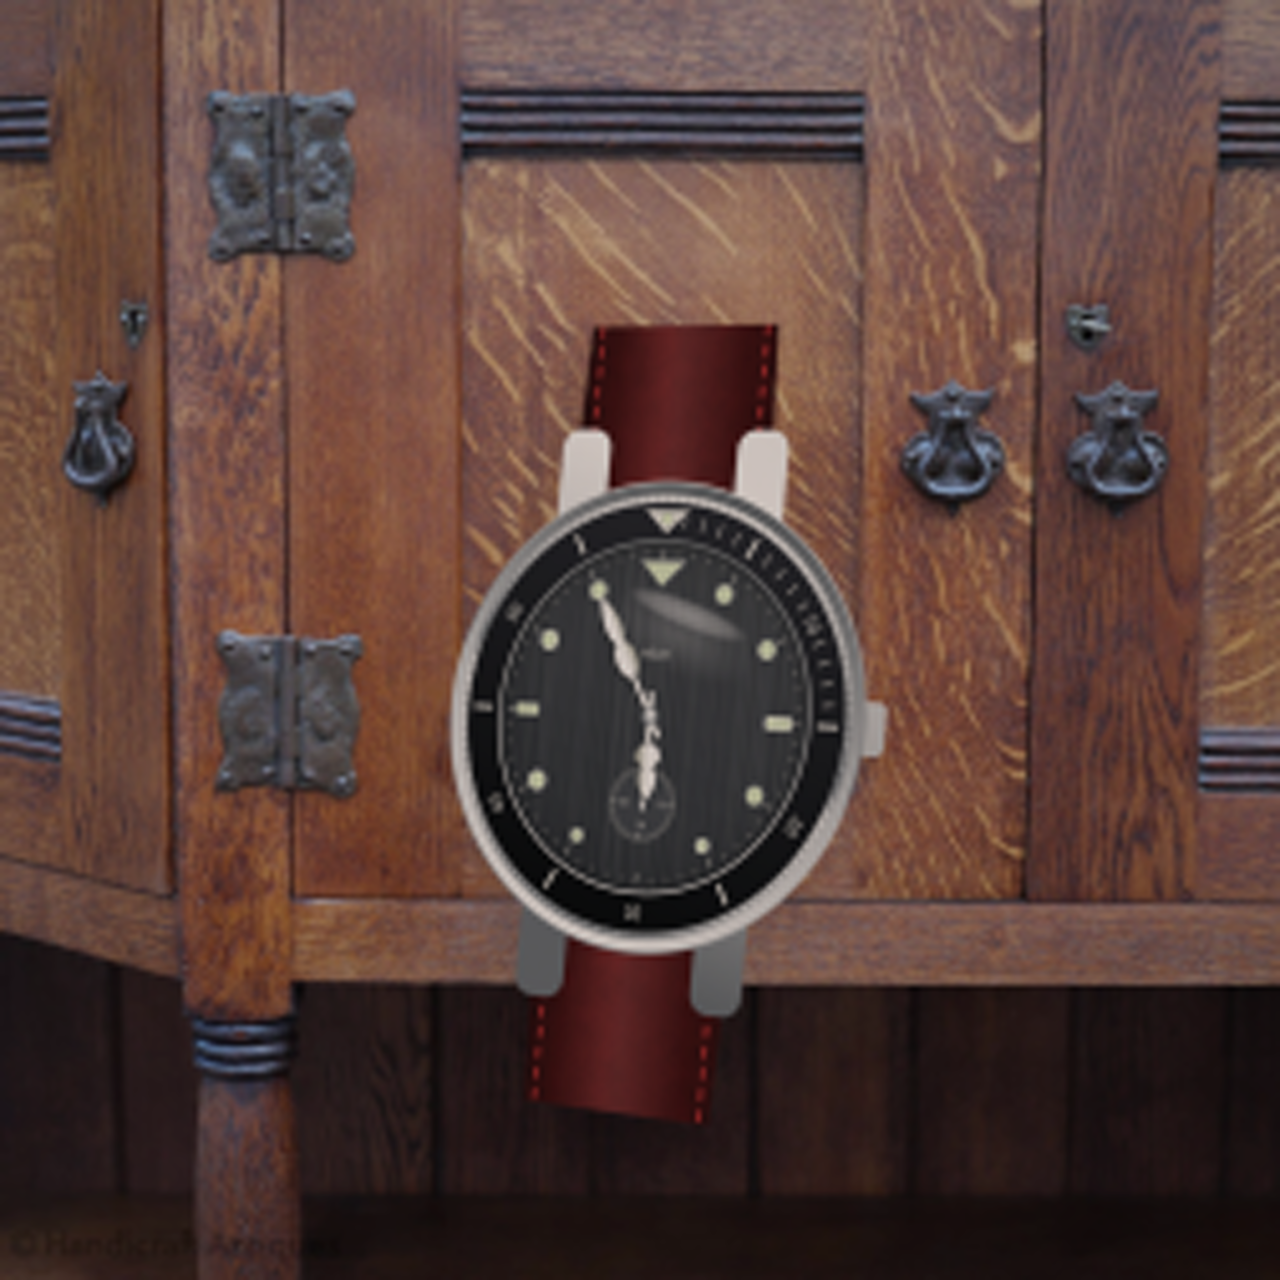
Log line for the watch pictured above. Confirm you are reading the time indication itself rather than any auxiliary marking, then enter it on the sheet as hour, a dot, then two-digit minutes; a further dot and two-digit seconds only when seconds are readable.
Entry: 5.55
